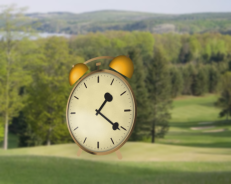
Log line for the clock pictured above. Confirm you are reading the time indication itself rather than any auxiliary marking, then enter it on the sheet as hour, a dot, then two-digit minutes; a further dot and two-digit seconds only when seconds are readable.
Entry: 1.21
